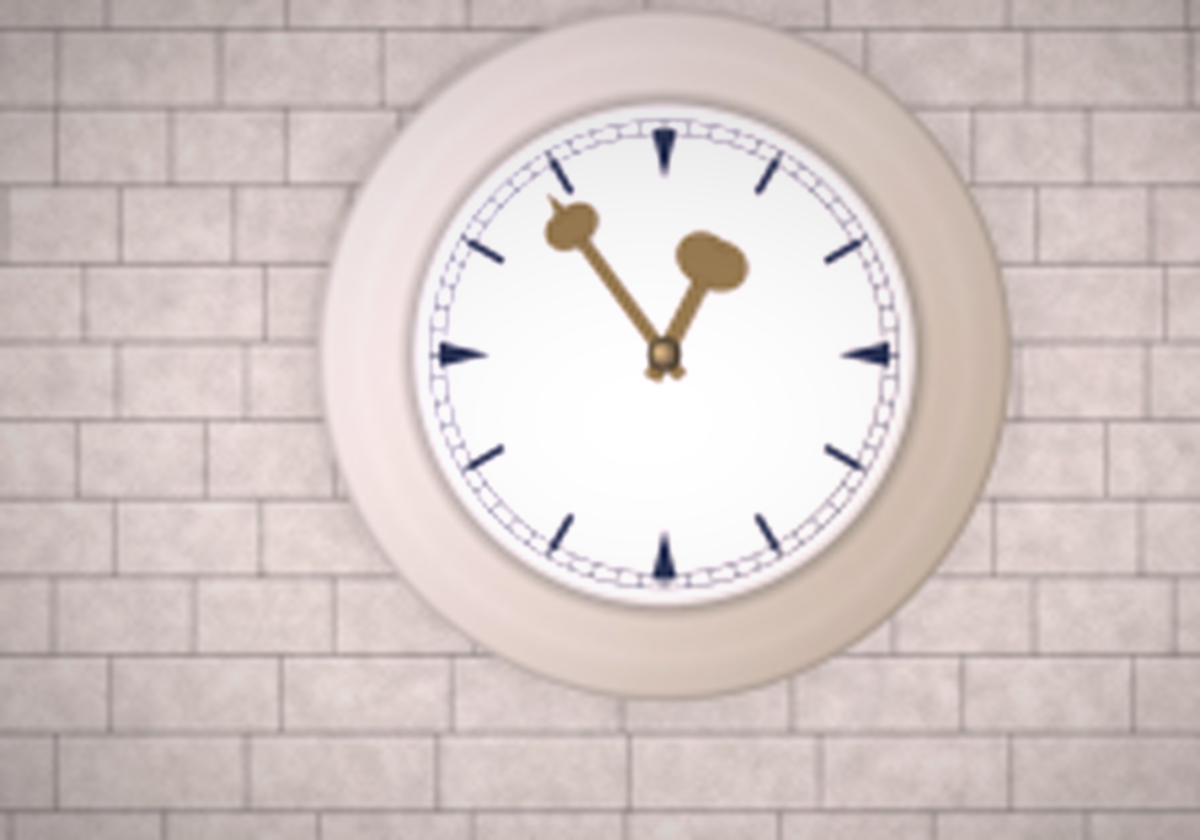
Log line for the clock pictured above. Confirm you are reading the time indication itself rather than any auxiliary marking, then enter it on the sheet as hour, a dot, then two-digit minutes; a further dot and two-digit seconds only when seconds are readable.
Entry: 12.54
